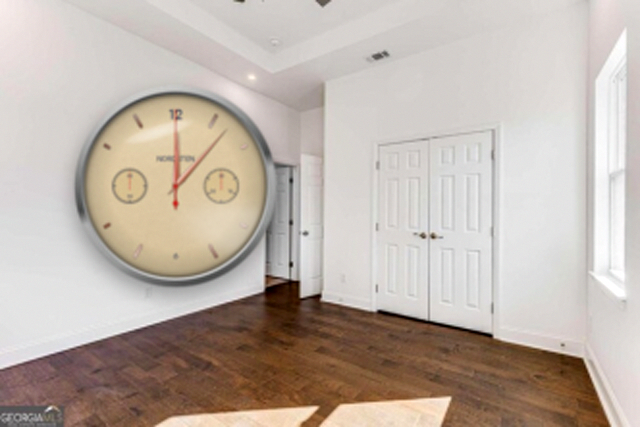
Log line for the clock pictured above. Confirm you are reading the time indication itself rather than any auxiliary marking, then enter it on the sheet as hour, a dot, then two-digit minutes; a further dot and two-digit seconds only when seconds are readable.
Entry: 12.07
